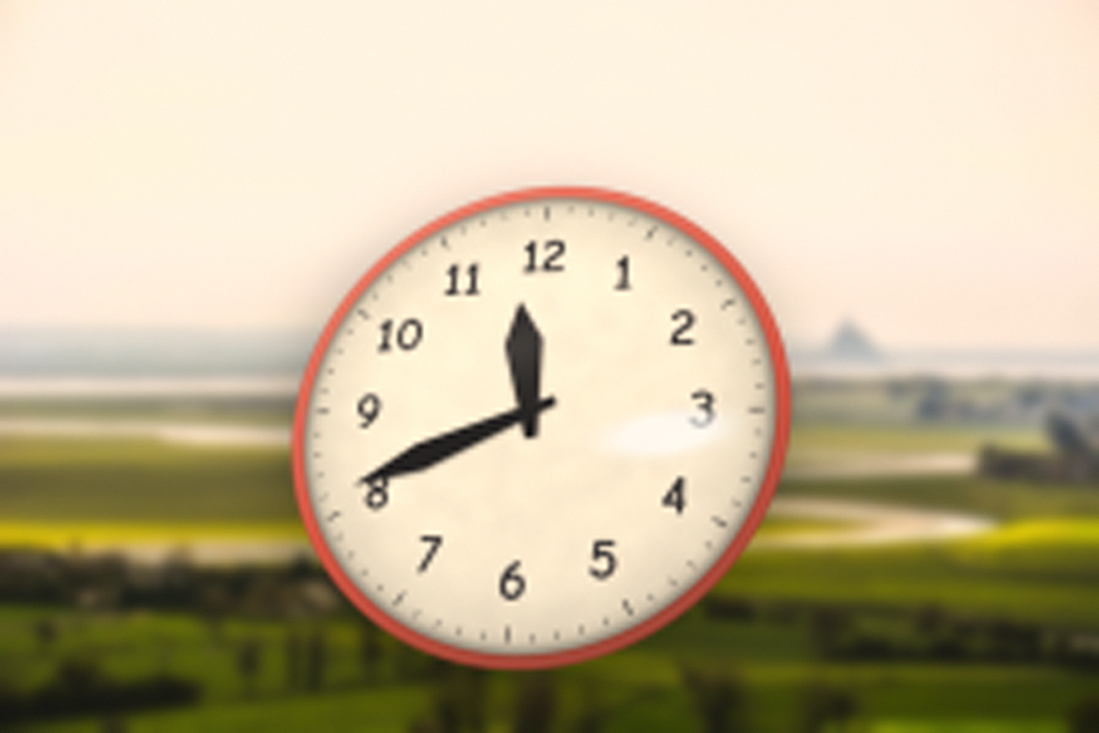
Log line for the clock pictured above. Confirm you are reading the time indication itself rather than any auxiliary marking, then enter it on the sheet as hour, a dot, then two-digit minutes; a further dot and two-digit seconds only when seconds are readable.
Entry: 11.41
